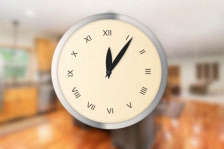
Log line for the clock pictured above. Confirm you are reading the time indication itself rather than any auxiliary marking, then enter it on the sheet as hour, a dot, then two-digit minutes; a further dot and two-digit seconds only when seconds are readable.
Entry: 12.06
